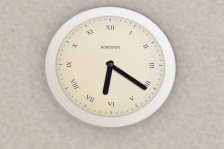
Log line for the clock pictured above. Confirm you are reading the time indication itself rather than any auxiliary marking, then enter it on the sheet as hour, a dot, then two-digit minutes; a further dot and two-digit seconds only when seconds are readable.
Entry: 6.21
